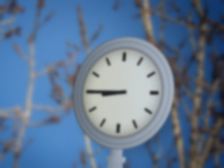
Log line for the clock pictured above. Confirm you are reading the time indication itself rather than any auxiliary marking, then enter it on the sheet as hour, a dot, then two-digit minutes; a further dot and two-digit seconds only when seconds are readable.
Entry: 8.45
